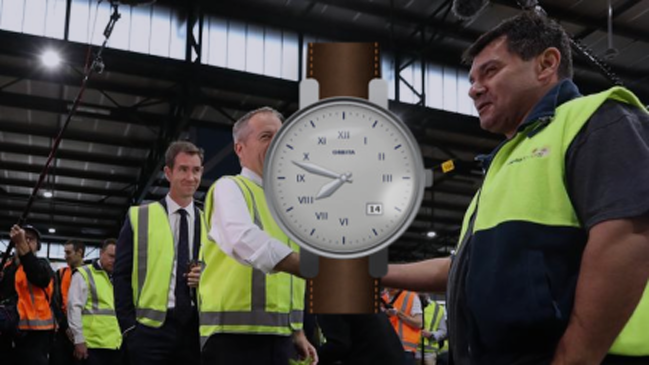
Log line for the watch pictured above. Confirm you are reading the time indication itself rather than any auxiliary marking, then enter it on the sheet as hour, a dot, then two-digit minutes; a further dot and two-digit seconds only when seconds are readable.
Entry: 7.48
